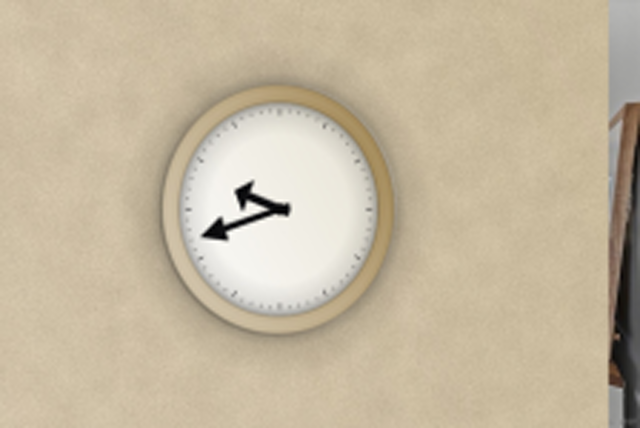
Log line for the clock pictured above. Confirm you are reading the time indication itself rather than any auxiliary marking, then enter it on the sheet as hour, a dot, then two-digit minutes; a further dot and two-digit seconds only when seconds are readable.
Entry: 9.42
